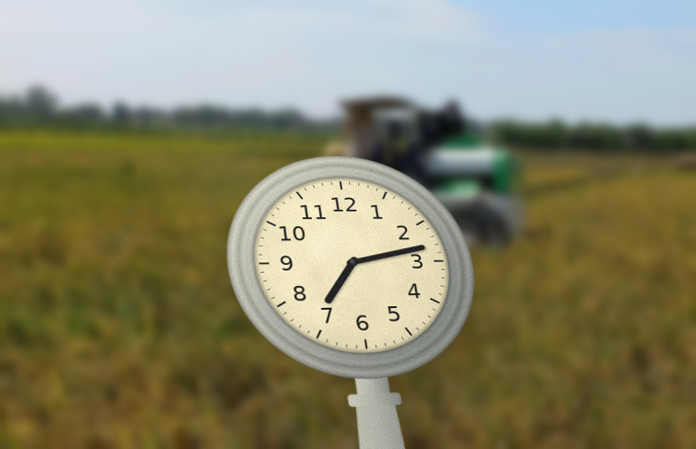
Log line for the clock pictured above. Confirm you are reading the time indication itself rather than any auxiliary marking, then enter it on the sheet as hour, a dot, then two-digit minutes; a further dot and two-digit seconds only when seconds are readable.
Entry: 7.13
